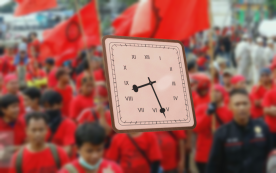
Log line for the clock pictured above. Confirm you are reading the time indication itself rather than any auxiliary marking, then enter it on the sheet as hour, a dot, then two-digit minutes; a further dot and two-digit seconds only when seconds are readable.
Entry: 8.27
